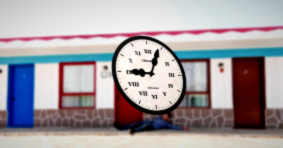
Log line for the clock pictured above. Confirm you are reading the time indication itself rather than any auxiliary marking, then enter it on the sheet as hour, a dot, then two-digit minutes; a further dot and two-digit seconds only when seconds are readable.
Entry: 9.04
